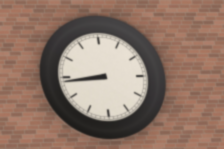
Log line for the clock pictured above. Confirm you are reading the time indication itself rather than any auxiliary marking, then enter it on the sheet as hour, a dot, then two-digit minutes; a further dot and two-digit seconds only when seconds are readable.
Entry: 8.44
